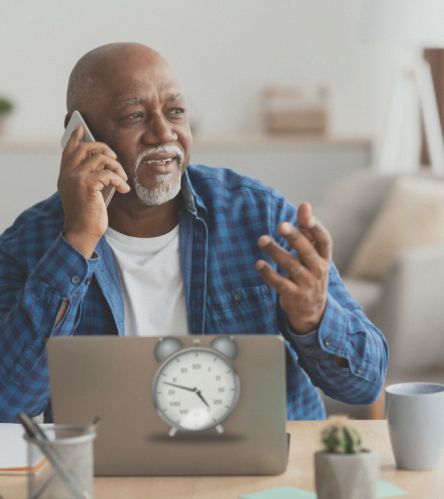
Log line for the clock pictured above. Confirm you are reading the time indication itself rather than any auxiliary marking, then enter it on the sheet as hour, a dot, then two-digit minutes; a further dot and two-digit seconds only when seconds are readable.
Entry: 4.48
